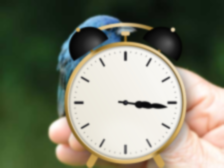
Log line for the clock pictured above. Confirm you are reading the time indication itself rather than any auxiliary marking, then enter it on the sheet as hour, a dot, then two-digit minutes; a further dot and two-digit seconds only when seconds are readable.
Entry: 3.16
